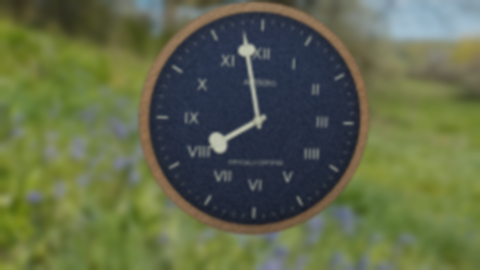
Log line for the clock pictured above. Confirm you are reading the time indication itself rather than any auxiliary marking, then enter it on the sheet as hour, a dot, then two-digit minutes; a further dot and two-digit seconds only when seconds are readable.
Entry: 7.58
